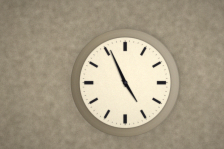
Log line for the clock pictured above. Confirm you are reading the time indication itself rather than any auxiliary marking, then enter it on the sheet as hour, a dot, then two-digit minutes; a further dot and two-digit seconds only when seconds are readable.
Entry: 4.56
